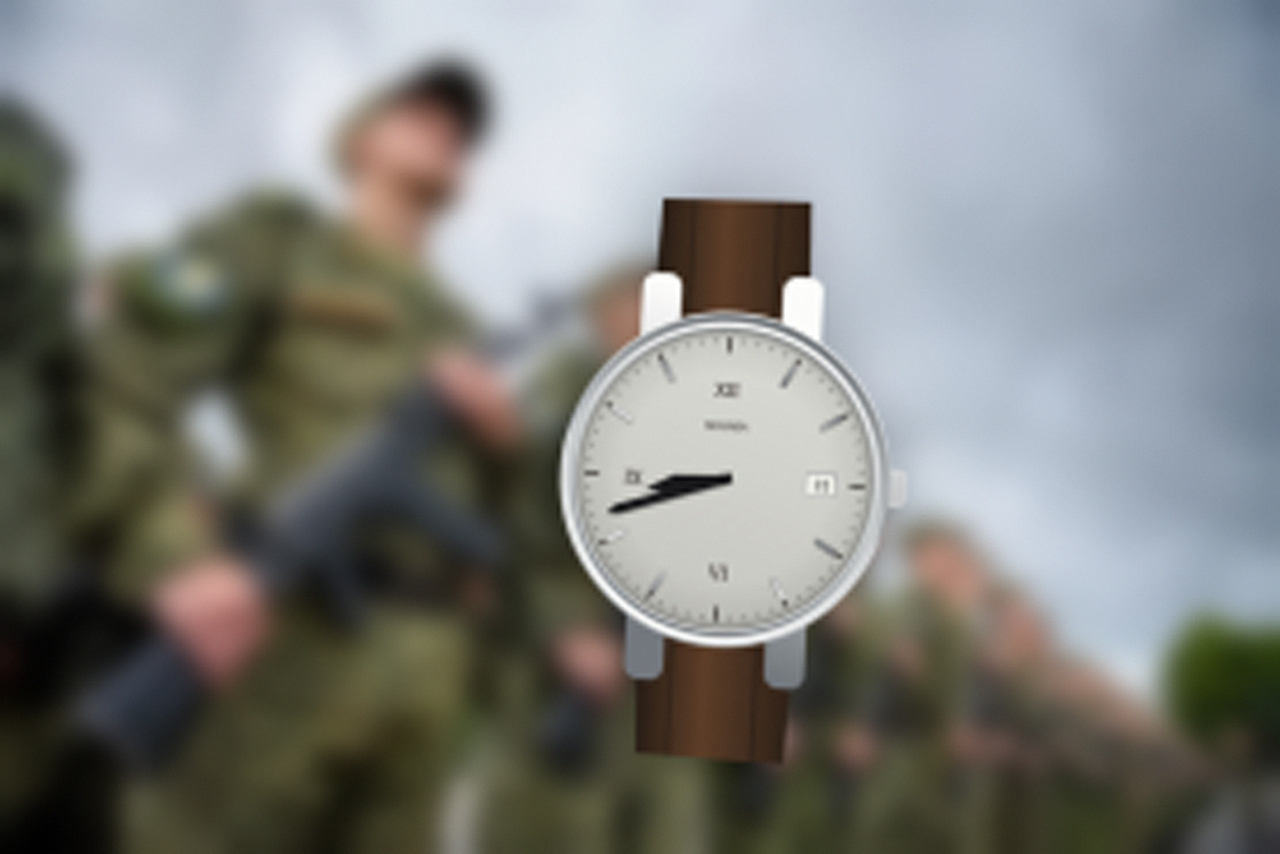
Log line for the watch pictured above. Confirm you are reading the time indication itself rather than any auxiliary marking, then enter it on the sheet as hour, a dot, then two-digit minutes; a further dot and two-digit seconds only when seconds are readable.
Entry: 8.42
